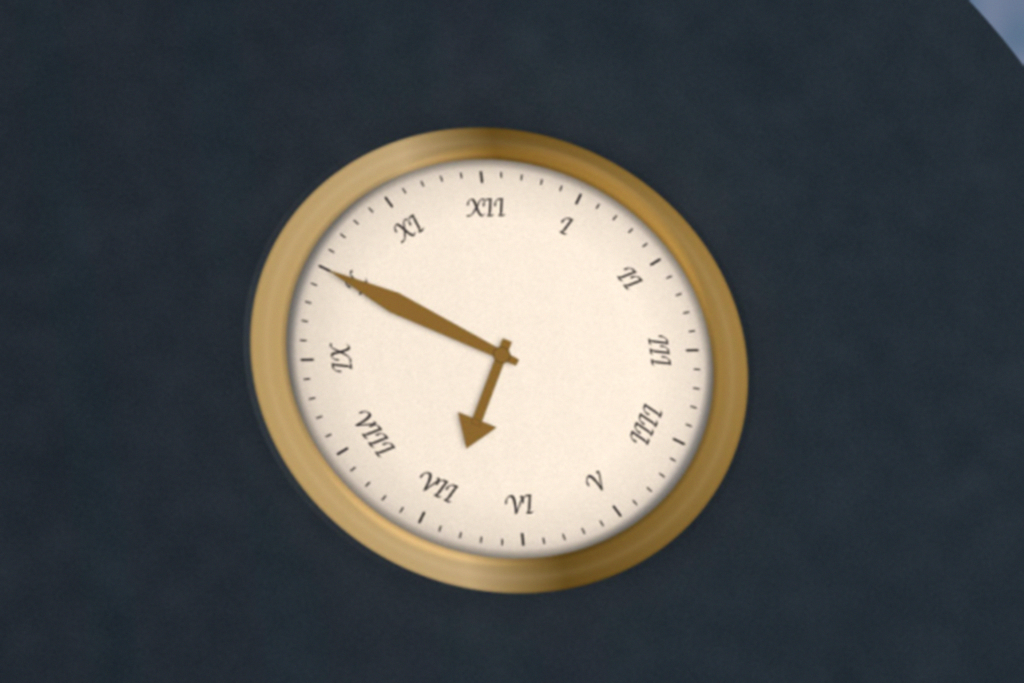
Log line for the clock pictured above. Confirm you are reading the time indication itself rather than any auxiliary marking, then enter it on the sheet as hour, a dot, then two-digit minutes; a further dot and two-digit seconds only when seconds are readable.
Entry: 6.50
